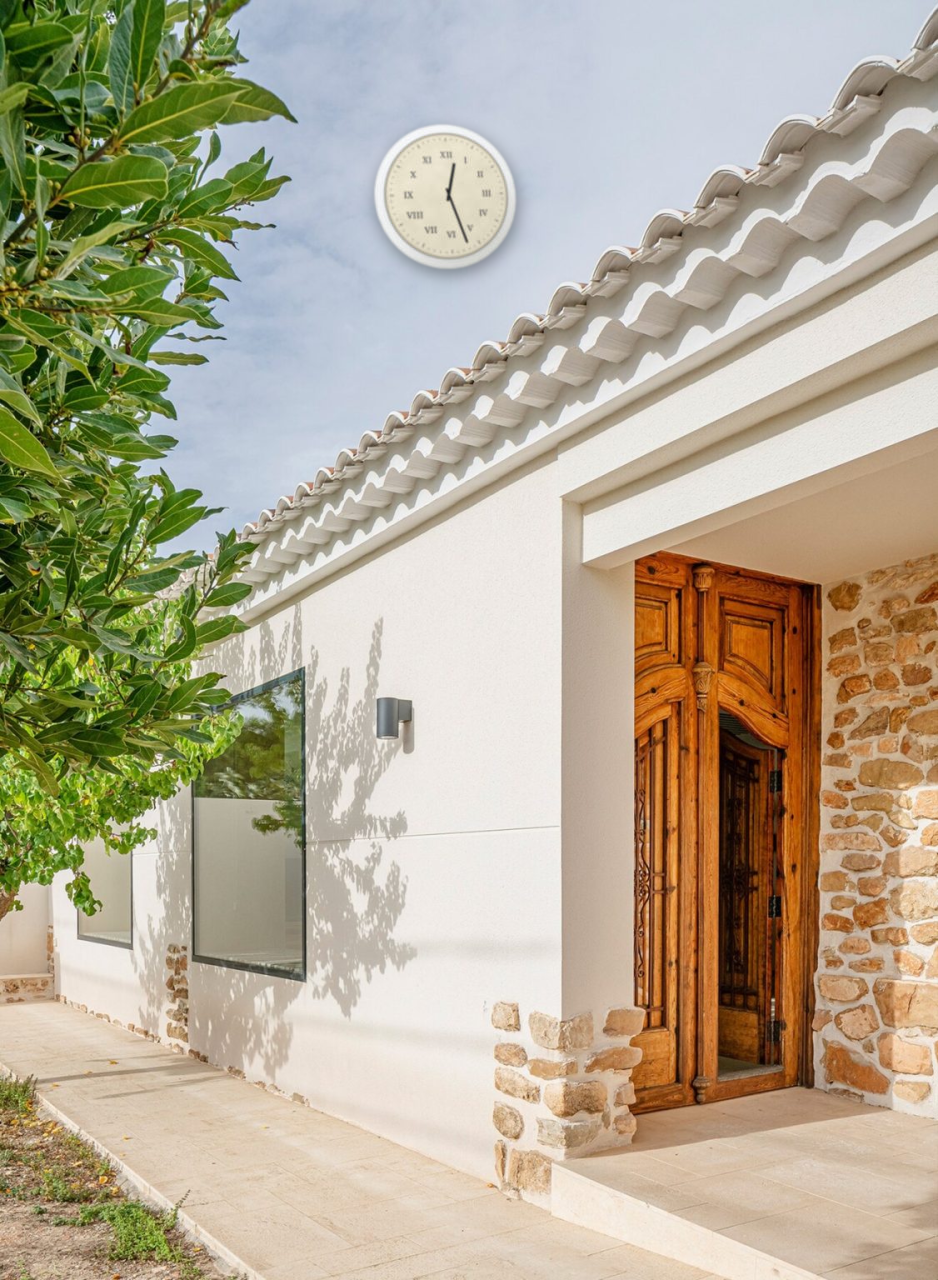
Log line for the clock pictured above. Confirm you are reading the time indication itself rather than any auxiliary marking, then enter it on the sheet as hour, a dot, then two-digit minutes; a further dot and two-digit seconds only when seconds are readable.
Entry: 12.27
